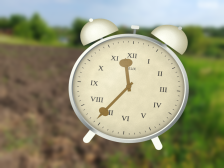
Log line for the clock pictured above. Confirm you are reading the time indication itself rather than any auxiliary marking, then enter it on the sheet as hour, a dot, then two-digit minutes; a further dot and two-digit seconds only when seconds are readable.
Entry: 11.36
